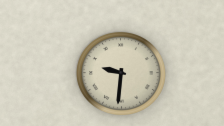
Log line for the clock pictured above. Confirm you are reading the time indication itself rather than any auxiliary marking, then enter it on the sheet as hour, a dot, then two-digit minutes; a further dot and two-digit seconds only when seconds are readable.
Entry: 9.31
